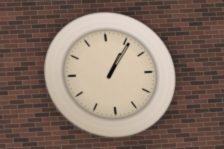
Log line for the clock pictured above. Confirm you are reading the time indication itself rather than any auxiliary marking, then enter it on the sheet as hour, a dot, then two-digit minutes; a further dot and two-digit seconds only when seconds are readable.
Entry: 1.06
